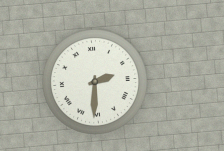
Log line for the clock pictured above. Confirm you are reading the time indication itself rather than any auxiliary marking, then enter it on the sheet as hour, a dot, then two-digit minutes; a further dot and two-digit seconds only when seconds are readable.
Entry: 2.31
